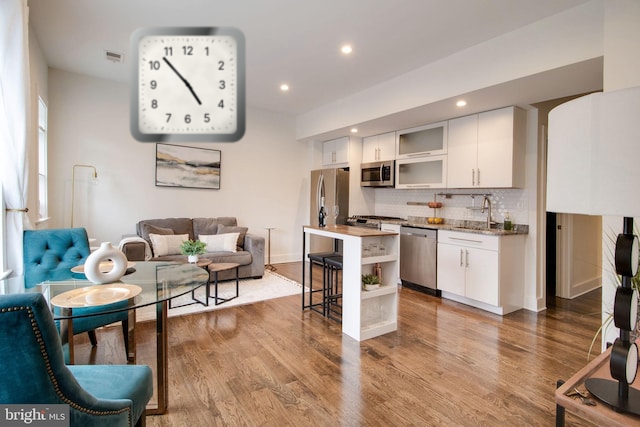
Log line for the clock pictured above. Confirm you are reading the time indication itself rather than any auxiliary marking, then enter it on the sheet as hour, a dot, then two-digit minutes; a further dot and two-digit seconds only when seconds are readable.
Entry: 4.53
